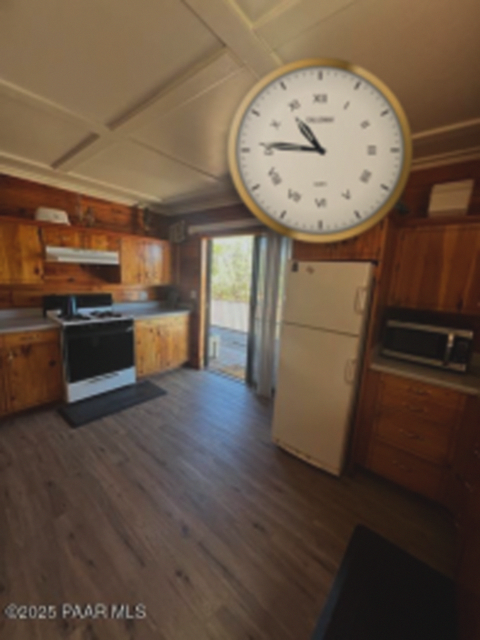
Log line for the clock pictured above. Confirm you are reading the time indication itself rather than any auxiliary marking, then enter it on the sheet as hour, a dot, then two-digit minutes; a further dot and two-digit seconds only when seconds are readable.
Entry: 10.46
